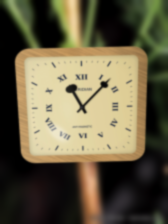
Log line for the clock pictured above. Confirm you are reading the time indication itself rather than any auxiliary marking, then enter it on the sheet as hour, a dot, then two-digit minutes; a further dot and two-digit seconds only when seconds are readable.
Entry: 11.07
